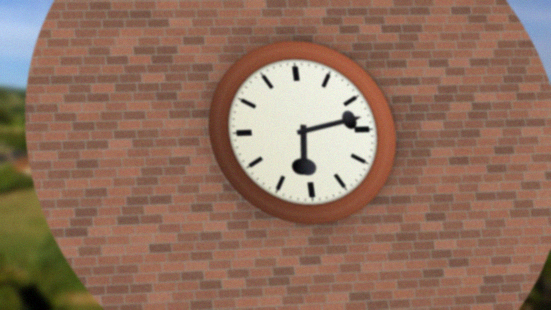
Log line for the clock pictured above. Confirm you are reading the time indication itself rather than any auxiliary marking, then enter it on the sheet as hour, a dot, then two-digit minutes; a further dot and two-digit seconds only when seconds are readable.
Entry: 6.13
